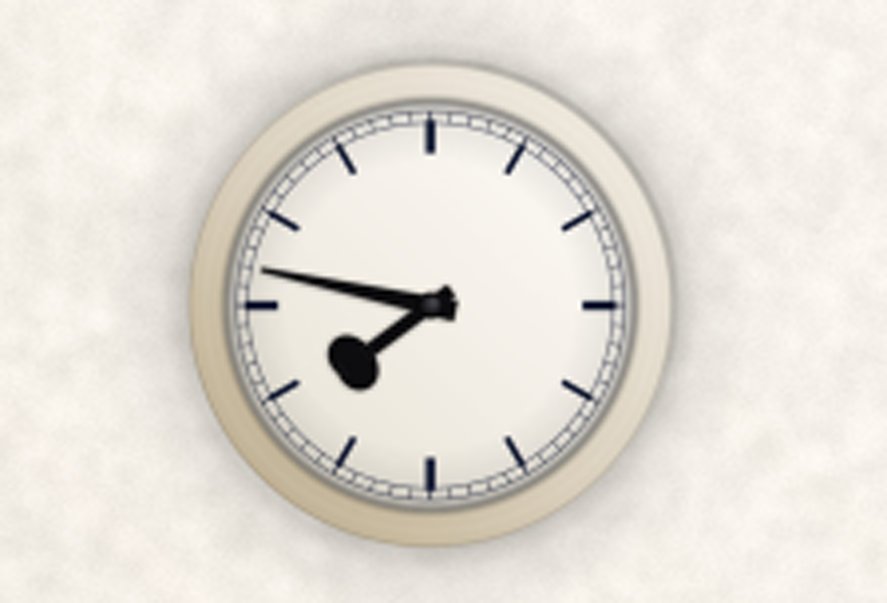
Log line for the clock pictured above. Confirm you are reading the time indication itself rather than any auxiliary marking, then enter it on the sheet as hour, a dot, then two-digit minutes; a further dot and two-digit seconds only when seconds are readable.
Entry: 7.47
